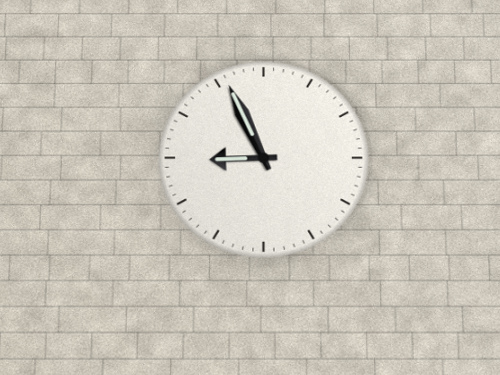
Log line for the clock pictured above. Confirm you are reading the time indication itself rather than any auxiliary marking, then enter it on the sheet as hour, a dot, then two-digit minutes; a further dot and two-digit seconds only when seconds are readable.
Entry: 8.56
